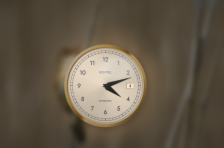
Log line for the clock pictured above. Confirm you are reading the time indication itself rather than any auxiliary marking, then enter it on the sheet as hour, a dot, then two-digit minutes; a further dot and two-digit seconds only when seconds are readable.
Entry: 4.12
